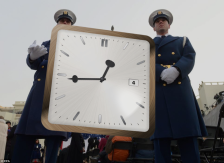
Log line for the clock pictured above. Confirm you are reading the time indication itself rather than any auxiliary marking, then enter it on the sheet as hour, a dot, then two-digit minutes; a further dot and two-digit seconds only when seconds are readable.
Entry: 12.44
